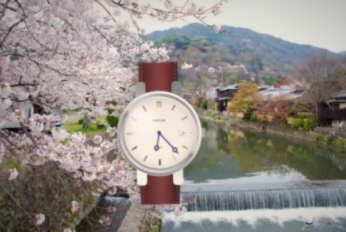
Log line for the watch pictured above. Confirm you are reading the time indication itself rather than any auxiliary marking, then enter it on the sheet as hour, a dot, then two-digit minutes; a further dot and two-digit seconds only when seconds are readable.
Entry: 6.23
